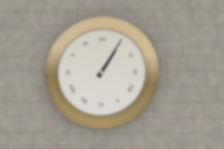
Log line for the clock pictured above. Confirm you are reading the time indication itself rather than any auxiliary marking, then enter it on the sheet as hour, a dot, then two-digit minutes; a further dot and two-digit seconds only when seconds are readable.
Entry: 1.05
